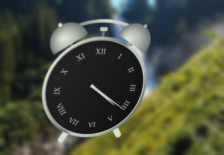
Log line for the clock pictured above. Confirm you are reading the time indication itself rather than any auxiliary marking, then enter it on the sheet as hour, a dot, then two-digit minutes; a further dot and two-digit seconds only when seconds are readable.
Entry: 4.21
